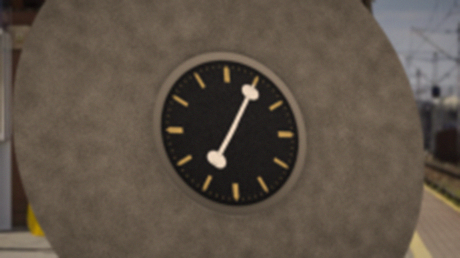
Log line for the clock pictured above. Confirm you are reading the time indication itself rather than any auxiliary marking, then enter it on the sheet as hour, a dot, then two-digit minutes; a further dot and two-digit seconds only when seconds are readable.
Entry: 7.05
